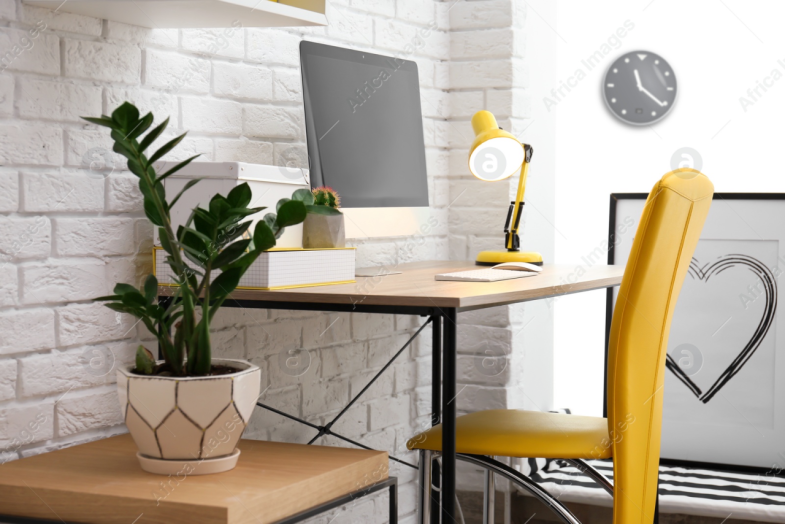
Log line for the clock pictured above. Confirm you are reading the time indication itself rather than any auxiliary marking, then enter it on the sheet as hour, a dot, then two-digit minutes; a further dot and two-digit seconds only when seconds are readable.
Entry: 11.21
